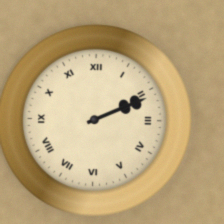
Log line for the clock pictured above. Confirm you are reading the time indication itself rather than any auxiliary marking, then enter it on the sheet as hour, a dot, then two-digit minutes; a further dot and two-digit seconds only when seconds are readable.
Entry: 2.11
